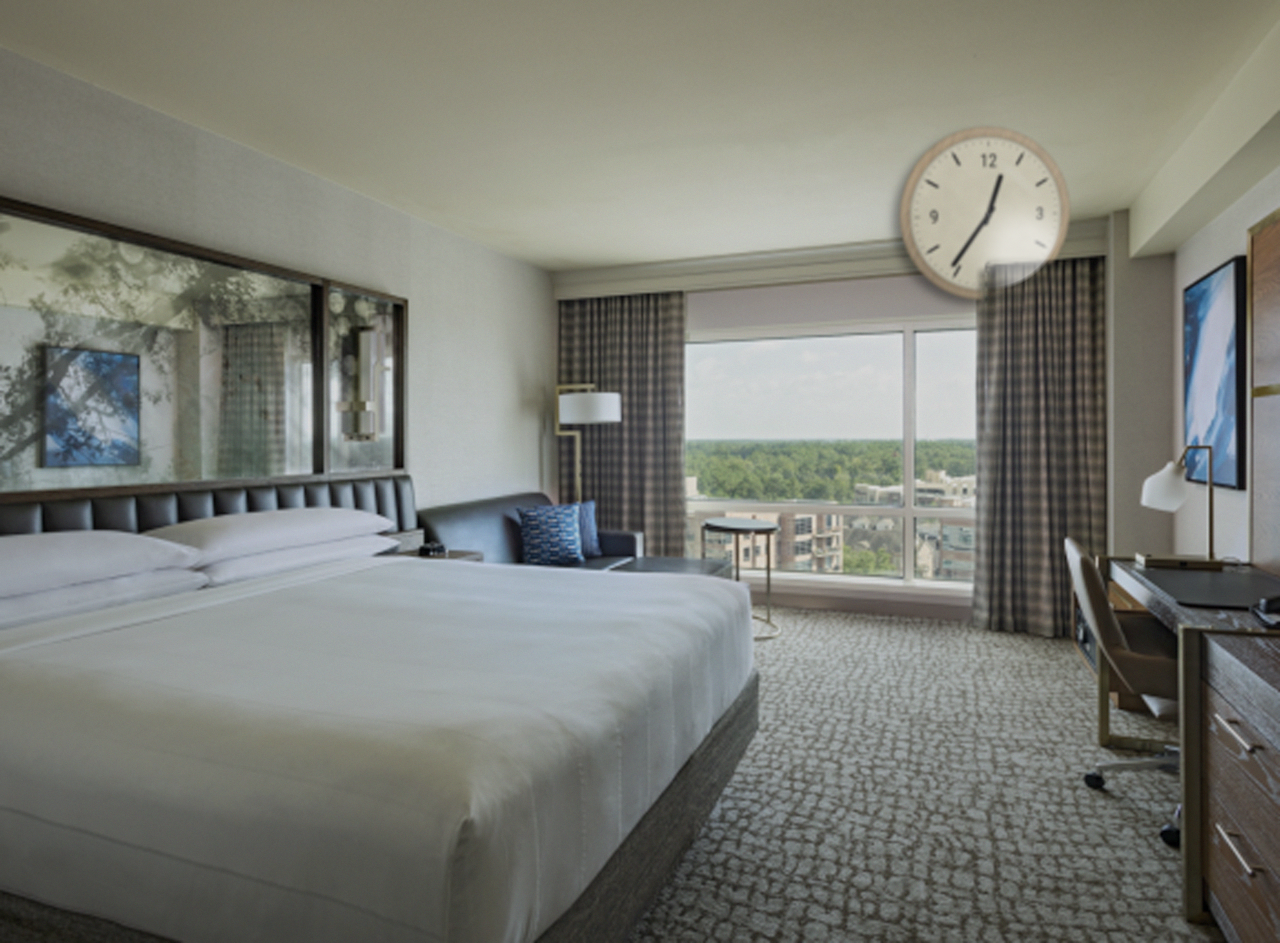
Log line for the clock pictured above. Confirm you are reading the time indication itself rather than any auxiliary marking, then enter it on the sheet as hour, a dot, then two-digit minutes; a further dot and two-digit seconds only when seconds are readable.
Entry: 12.36
